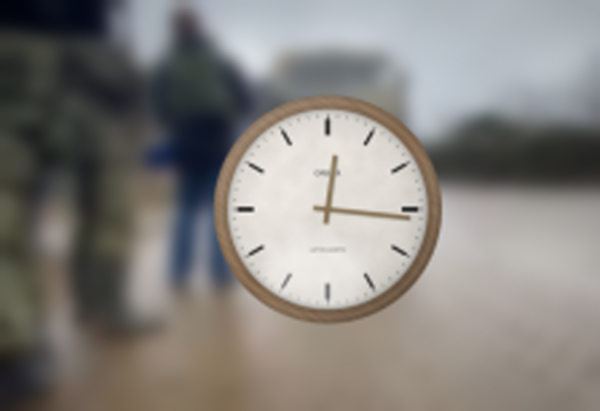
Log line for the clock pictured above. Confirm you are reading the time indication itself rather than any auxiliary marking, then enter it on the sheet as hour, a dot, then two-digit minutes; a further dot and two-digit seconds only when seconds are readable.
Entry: 12.16
